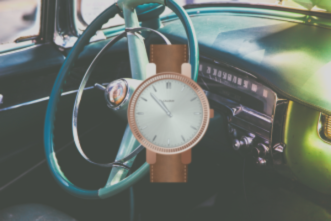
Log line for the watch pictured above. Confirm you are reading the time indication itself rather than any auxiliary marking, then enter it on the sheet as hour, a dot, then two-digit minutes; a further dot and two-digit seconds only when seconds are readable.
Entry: 10.53
